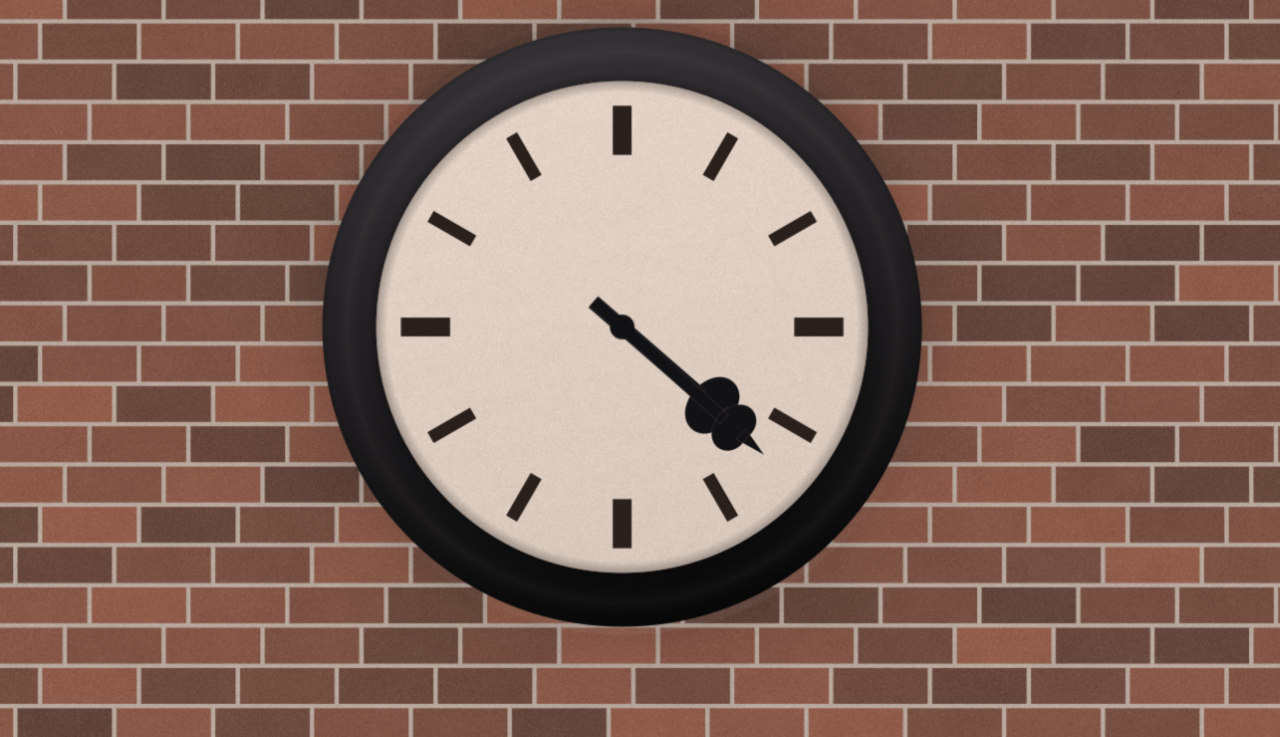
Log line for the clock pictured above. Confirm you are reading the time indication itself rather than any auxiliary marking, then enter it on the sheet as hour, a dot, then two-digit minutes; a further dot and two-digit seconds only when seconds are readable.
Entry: 4.22
